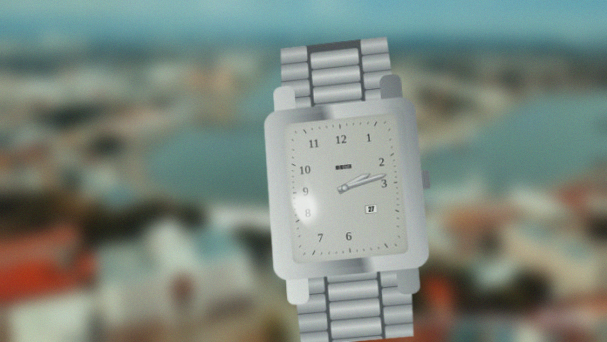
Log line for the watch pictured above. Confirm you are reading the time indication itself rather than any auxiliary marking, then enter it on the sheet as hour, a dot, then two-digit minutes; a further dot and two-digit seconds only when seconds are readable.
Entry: 2.13
